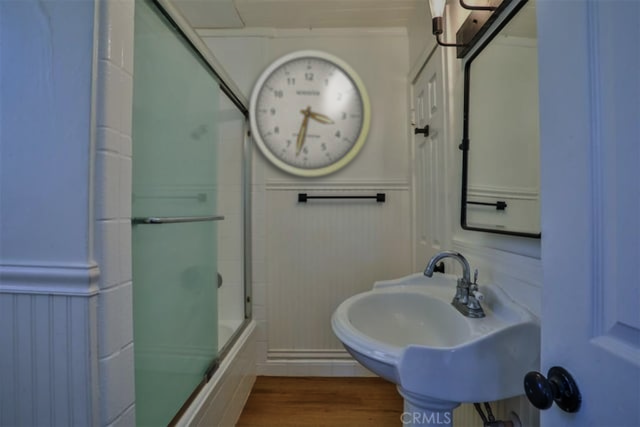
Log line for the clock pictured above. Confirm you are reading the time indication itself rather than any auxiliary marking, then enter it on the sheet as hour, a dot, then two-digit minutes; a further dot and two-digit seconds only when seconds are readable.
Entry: 3.32
